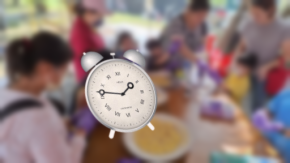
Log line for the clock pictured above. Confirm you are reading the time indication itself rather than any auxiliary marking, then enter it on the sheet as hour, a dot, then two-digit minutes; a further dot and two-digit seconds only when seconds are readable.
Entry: 1.47
